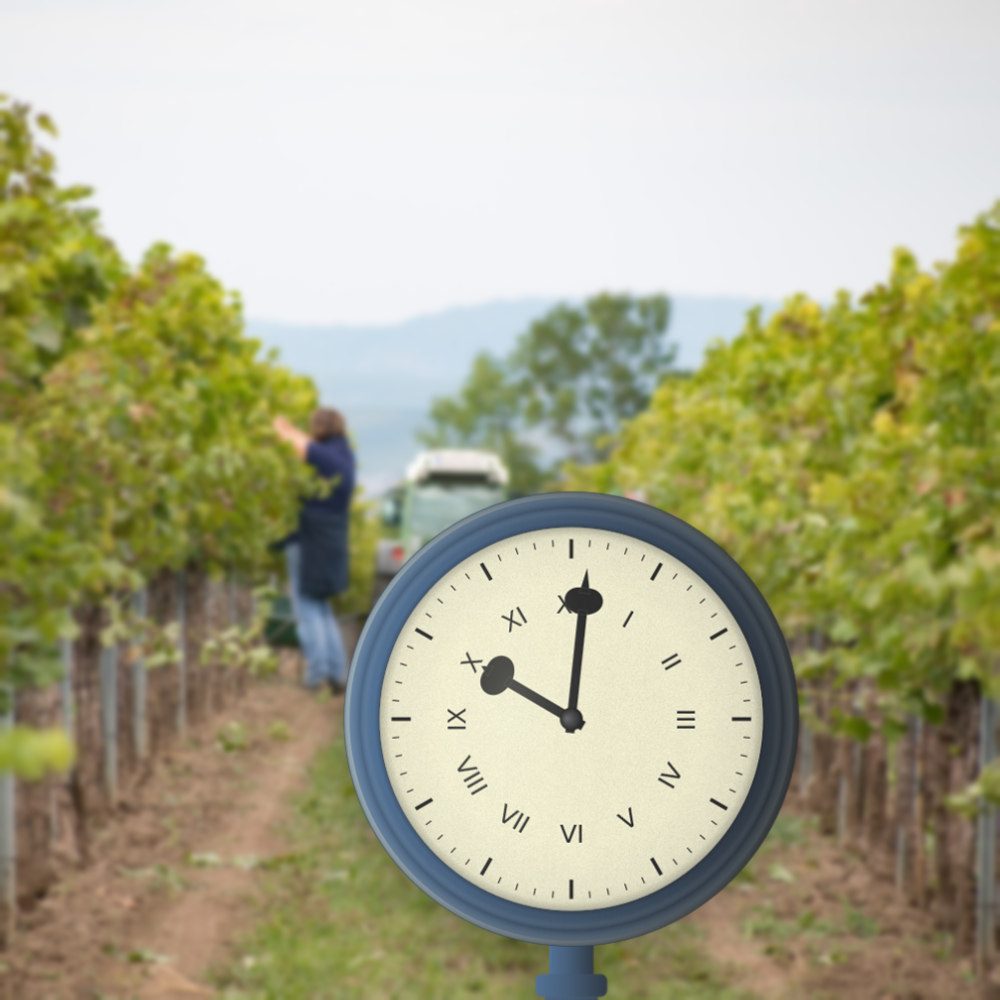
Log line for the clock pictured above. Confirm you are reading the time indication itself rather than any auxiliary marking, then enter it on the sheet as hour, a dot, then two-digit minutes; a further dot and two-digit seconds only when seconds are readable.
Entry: 10.01
